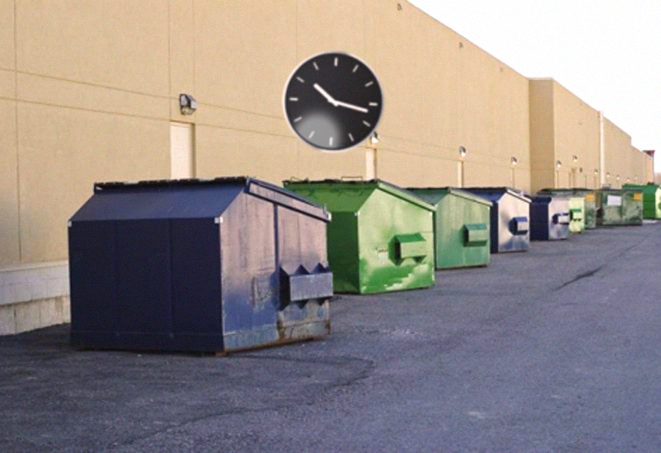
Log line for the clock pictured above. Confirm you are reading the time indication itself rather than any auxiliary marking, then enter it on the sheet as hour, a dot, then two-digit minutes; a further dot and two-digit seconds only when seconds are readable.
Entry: 10.17
